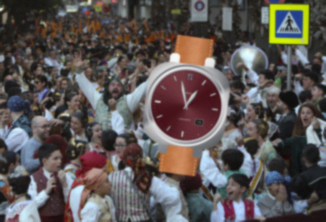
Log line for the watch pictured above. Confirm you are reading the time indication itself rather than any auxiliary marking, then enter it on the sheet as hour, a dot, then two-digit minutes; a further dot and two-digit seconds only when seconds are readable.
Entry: 12.57
